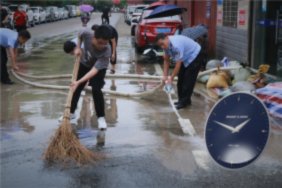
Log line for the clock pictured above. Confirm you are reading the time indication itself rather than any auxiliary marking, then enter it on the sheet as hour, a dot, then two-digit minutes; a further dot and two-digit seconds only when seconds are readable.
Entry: 1.48
